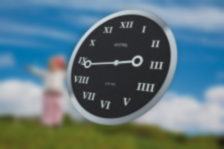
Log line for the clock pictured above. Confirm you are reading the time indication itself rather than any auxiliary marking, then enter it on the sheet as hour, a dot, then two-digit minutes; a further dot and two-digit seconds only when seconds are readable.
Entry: 2.44
